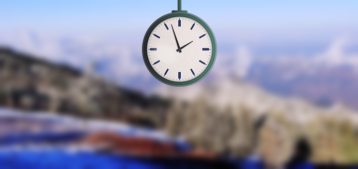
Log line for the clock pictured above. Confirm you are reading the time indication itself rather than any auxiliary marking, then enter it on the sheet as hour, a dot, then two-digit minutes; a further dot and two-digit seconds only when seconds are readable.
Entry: 1.57
